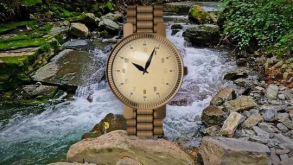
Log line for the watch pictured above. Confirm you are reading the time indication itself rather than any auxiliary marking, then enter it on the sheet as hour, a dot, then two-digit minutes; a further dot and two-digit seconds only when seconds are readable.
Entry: 10.04
